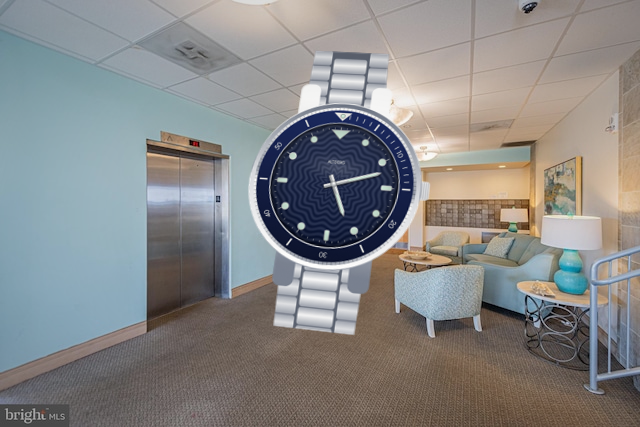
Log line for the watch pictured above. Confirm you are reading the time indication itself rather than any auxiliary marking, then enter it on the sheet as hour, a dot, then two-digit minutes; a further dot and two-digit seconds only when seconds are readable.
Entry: 5.12
